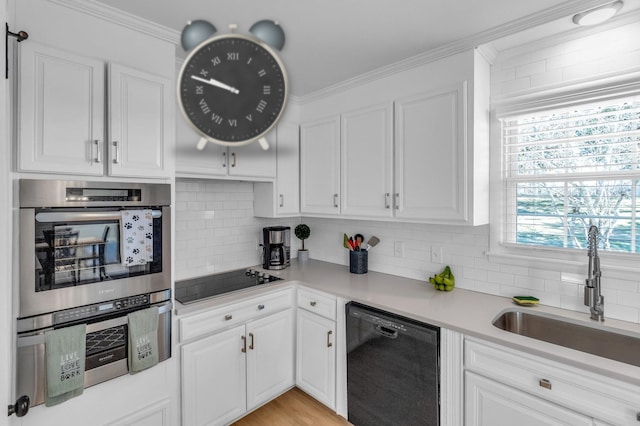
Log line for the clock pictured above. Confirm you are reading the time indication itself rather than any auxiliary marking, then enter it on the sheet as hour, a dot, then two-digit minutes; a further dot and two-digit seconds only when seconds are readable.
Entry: 9.48
